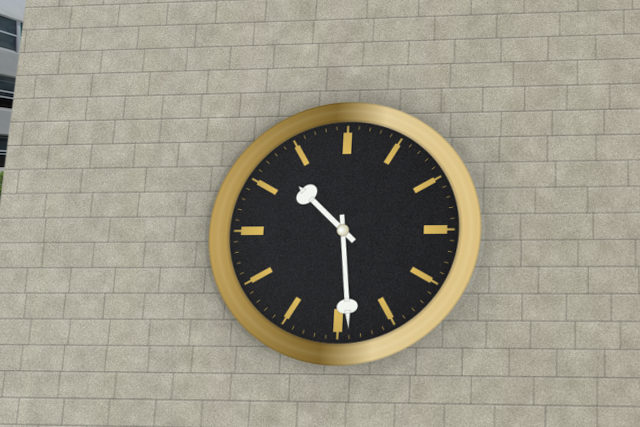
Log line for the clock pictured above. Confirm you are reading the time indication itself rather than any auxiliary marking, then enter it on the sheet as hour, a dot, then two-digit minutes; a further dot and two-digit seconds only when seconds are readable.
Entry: 10.29
